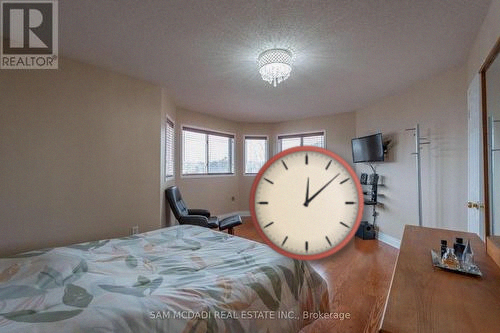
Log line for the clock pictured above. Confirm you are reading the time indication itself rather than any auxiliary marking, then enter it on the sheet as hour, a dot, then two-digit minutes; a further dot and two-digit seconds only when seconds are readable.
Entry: 12.08
